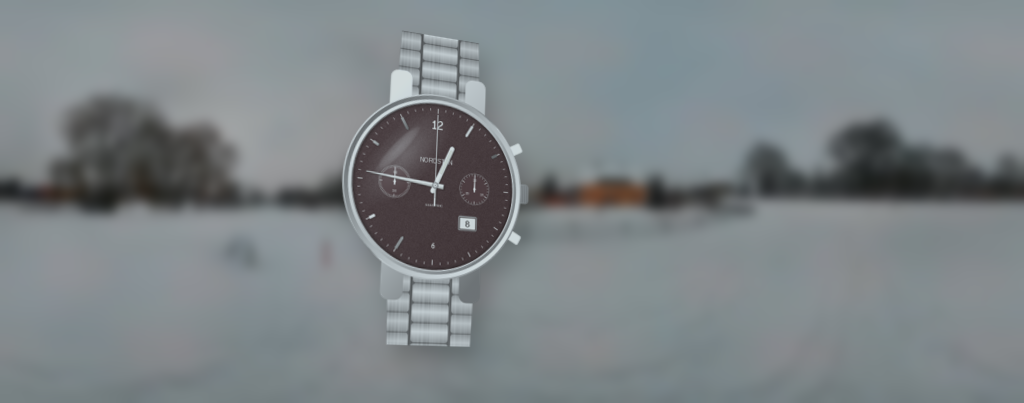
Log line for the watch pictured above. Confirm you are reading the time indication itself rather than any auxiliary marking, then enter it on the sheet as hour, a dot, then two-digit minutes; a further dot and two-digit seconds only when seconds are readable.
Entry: 12.46
